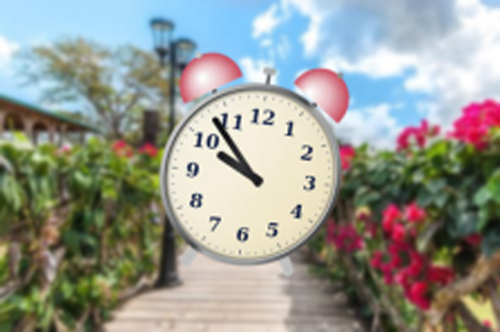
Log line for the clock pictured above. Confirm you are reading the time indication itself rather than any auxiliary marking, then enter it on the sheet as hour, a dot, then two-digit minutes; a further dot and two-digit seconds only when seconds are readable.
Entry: 9.53
